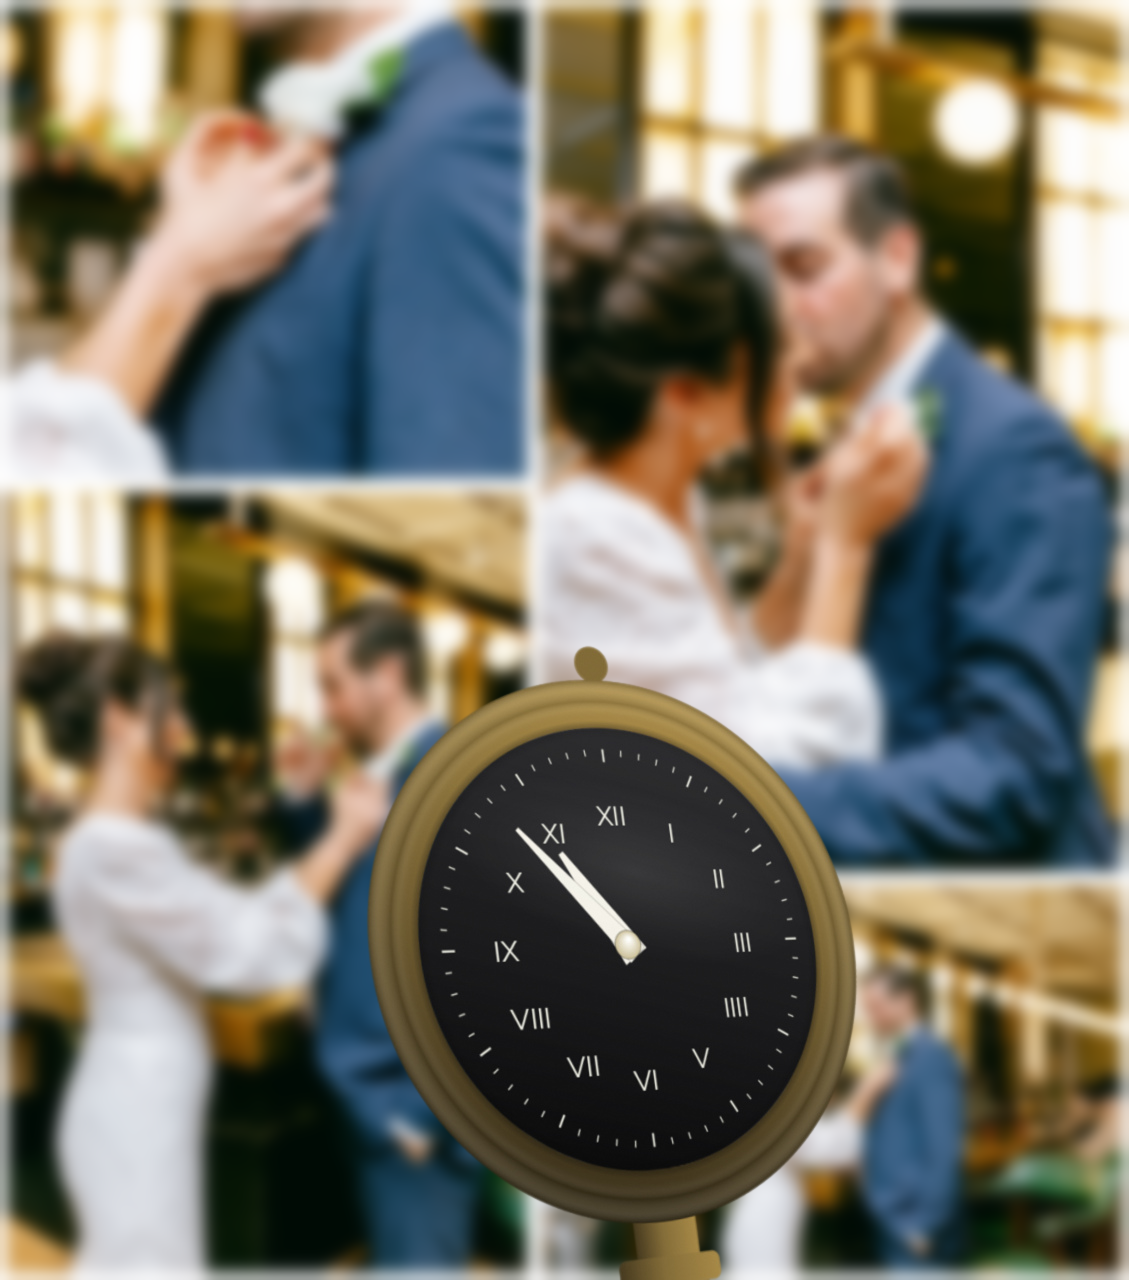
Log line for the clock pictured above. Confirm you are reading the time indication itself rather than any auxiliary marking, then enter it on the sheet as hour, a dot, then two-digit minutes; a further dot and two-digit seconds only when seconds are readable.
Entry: 10.53
